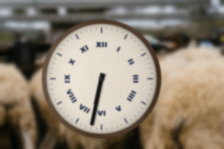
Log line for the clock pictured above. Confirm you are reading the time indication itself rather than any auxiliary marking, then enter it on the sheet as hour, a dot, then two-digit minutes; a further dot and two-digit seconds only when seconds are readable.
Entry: 6.32
